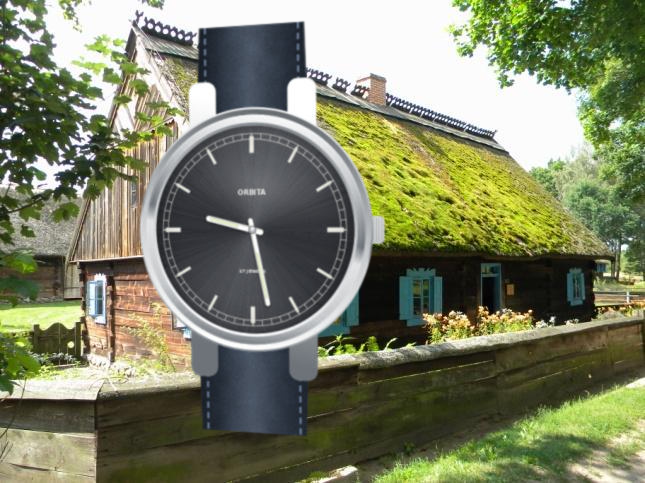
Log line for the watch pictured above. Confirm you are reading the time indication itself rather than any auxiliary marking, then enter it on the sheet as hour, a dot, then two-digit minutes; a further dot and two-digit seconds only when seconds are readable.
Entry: 9.28
